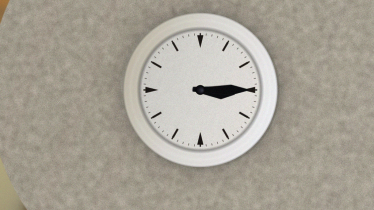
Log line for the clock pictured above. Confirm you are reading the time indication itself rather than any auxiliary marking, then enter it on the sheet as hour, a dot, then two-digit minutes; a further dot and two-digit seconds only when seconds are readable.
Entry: 3.15
